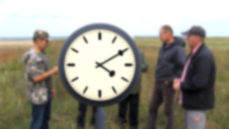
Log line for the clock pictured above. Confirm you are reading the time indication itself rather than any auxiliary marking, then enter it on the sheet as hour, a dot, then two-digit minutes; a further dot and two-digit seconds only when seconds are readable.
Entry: 4.10
